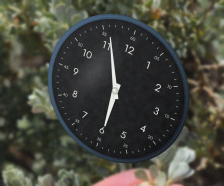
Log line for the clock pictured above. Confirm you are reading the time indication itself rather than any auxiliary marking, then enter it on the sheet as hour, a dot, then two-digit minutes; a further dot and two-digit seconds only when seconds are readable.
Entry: 5.56
